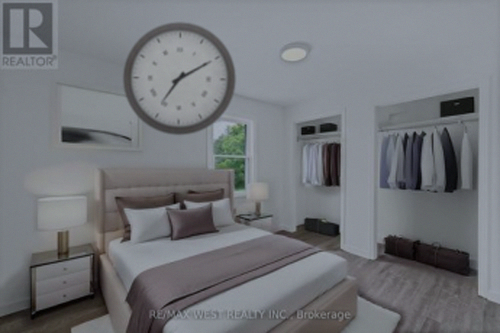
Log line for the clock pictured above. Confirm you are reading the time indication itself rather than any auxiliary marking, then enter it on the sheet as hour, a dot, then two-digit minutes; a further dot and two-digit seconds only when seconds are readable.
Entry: 7.10
